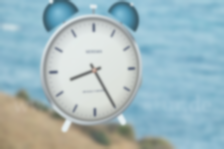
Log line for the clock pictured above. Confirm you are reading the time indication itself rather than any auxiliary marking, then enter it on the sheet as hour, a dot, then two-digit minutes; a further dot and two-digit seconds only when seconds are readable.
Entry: 8.25
